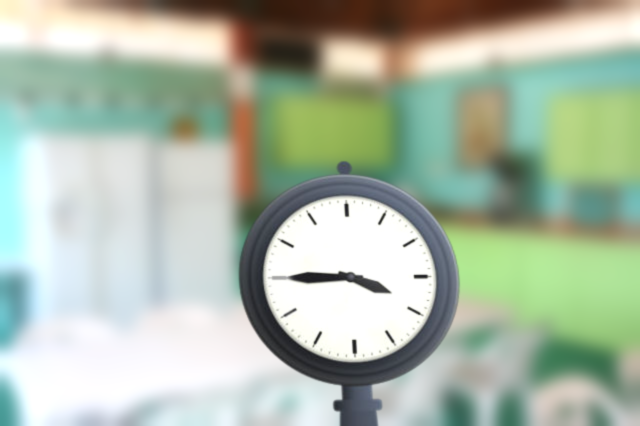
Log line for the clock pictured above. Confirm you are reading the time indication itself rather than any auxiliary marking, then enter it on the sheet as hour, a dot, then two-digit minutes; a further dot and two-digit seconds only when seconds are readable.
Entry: 3.45
